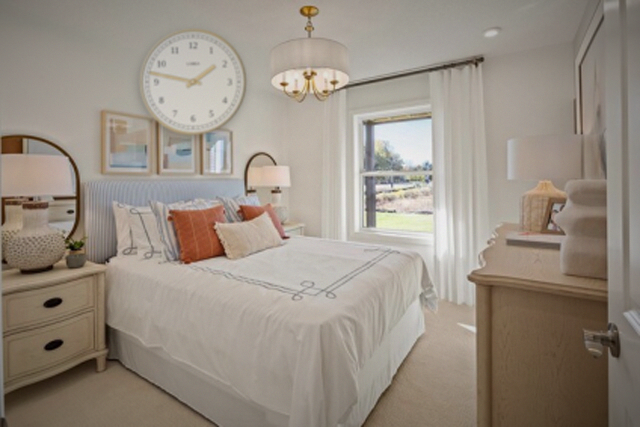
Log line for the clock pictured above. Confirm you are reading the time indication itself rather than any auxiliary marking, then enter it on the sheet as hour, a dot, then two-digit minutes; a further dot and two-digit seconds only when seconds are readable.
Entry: 1.47
